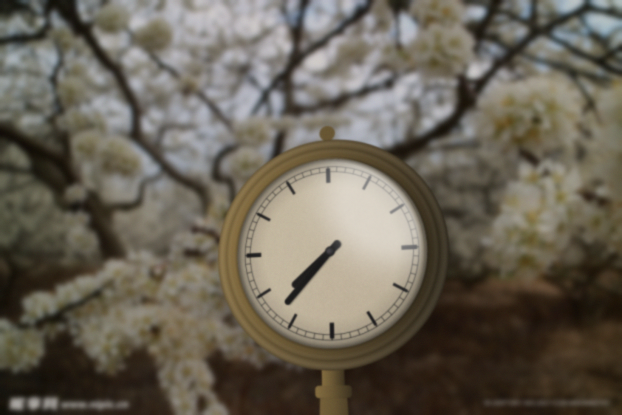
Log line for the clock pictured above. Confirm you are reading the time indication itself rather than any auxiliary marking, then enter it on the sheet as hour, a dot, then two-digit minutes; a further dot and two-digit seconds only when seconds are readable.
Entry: 7.37
